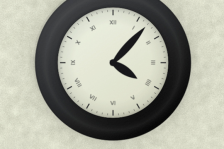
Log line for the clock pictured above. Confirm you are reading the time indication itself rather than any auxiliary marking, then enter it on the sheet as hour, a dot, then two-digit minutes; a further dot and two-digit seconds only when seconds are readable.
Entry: 4.07
